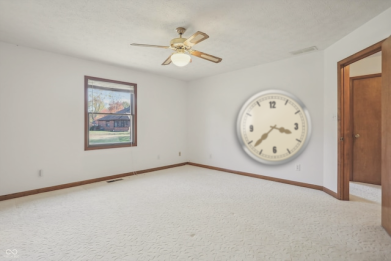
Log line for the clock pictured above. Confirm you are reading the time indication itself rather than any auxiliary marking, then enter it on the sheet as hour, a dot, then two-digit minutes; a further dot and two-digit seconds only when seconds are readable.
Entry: 3.38
